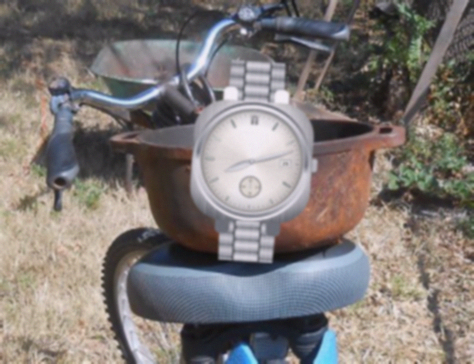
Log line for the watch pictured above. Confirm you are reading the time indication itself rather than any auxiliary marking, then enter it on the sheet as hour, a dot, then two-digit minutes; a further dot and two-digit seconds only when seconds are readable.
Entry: 8.12
